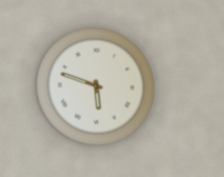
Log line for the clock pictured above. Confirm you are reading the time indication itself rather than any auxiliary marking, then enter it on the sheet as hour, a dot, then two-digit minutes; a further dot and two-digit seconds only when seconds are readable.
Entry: 5.48
